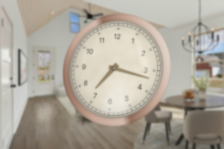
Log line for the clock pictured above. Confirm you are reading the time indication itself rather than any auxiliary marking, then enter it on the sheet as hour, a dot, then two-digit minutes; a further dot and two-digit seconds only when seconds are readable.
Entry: 7.17
